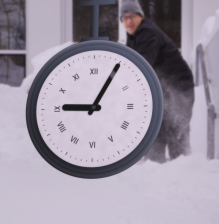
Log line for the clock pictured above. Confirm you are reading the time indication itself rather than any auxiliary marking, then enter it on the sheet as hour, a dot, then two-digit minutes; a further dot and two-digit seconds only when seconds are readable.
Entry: 9.05
